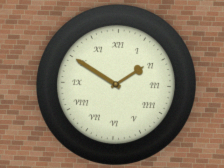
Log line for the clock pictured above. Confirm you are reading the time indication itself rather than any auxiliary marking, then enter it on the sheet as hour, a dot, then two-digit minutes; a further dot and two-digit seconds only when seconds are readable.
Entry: 1.50
